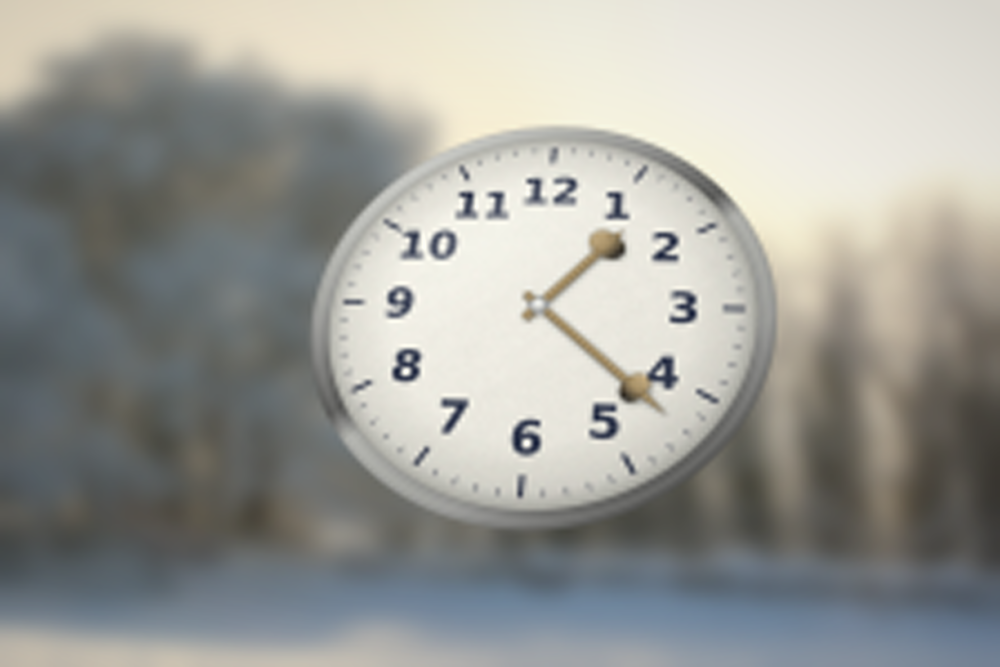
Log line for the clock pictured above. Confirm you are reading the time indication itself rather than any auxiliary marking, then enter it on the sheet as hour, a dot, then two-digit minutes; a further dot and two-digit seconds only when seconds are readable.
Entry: 1.22
